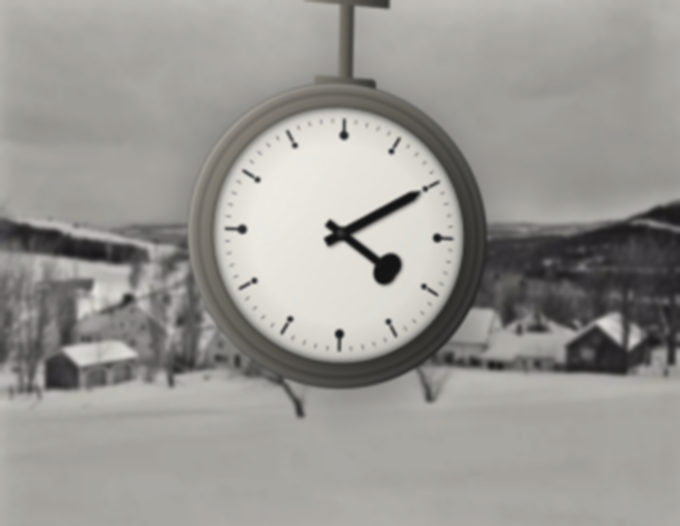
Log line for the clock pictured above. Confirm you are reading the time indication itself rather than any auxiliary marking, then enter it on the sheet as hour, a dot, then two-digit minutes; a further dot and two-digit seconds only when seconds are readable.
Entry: 4.10
